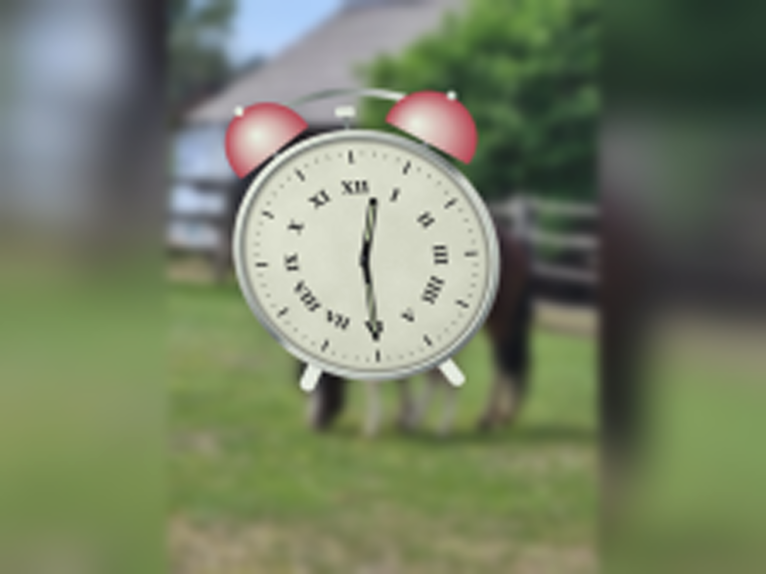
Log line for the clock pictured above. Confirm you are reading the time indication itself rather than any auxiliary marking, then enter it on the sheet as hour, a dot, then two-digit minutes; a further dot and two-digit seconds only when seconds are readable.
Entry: 12.30
